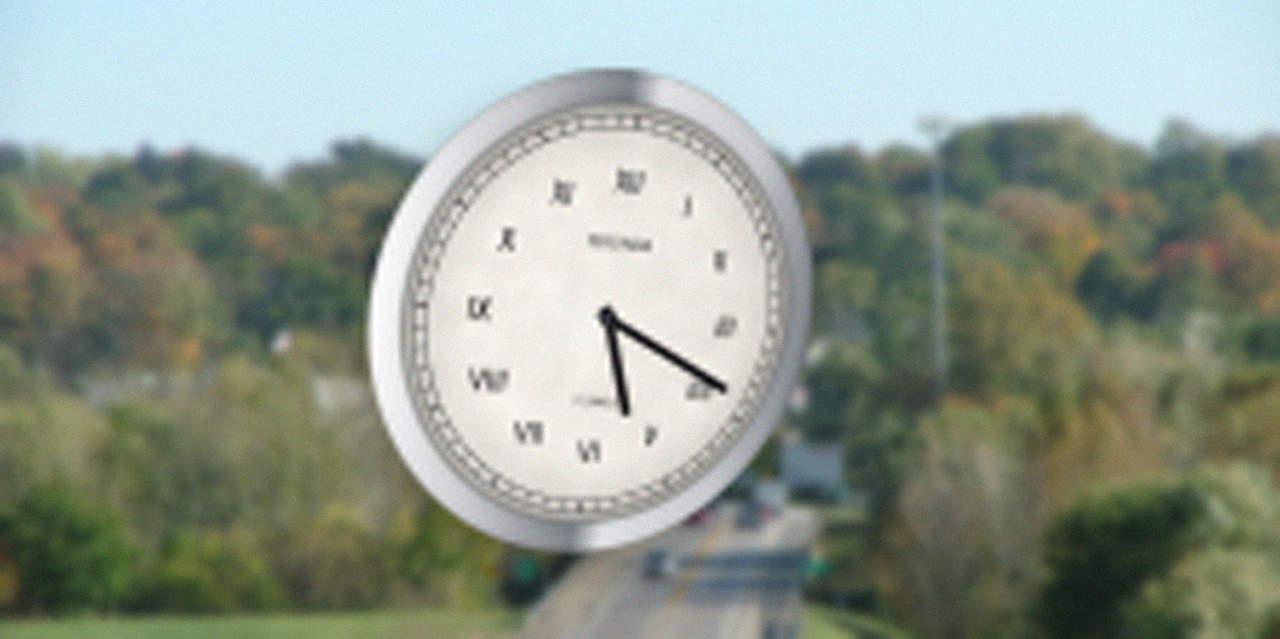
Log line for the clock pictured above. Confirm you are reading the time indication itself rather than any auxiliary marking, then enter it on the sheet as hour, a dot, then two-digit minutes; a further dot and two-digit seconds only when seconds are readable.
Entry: 5.19
